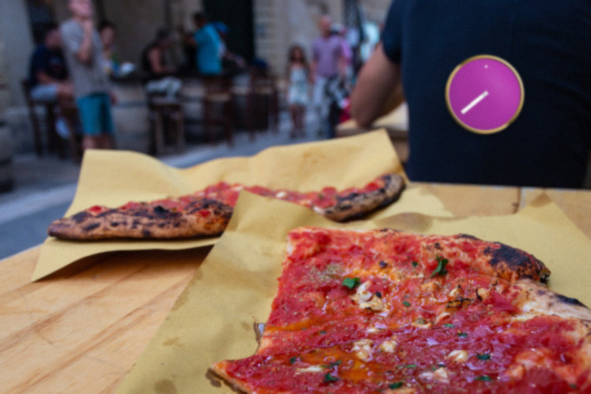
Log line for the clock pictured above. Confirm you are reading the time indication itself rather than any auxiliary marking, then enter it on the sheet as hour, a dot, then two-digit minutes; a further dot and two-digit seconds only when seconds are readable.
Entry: 7.38
